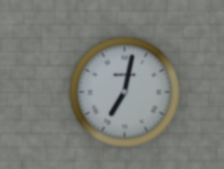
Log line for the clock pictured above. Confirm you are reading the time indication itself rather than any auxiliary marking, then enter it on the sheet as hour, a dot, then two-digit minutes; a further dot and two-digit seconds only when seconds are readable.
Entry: 7.02
